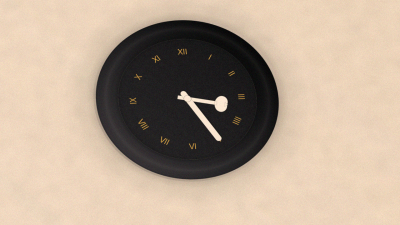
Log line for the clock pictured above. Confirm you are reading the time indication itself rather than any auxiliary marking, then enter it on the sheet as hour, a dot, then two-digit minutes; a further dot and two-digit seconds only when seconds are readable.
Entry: 3.25
